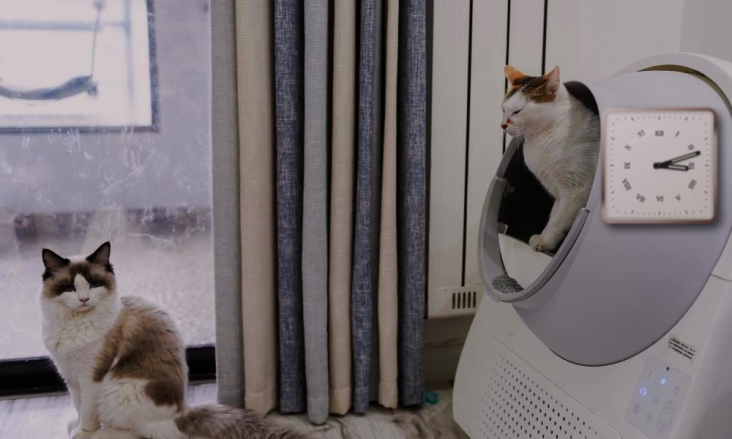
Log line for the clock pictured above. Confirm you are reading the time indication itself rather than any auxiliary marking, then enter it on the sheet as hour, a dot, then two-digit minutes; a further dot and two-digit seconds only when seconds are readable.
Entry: 3.12
